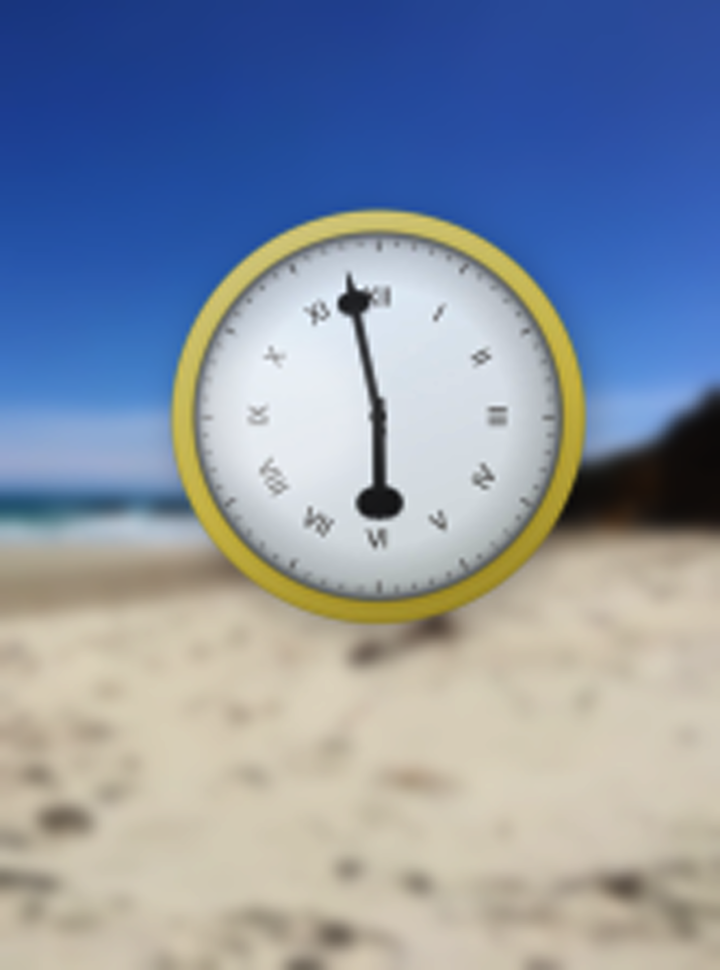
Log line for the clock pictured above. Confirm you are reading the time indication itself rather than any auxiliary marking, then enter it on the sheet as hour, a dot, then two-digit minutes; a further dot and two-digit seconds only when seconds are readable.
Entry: 5.58
